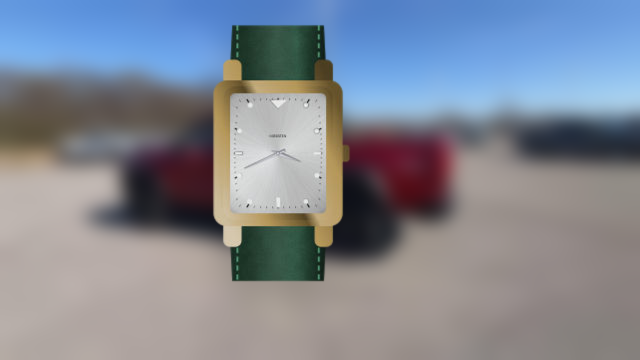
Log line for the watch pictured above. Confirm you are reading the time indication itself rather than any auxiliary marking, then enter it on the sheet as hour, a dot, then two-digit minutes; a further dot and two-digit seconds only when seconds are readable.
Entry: 3.41
